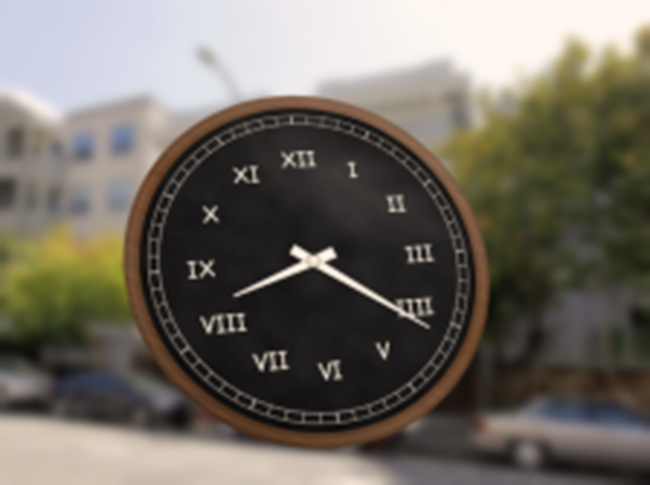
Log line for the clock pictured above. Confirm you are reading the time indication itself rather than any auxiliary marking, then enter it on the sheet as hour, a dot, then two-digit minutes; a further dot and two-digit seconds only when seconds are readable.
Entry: 8.21
